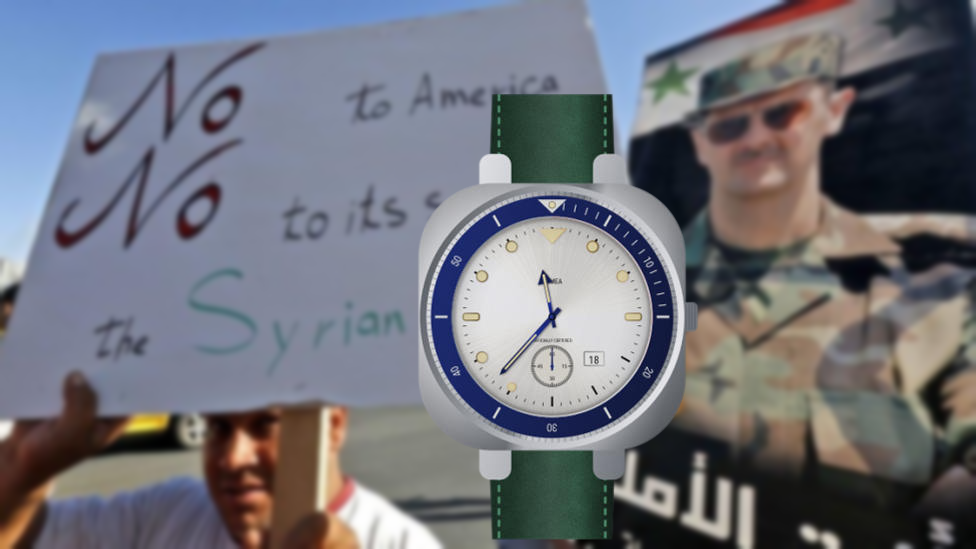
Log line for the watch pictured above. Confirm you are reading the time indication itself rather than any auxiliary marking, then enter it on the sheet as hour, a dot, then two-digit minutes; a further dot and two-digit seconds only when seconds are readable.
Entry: 11.37
